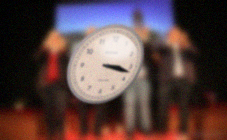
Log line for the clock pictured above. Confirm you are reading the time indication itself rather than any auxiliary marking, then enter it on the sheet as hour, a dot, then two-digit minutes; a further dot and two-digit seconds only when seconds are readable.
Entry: 3.17
